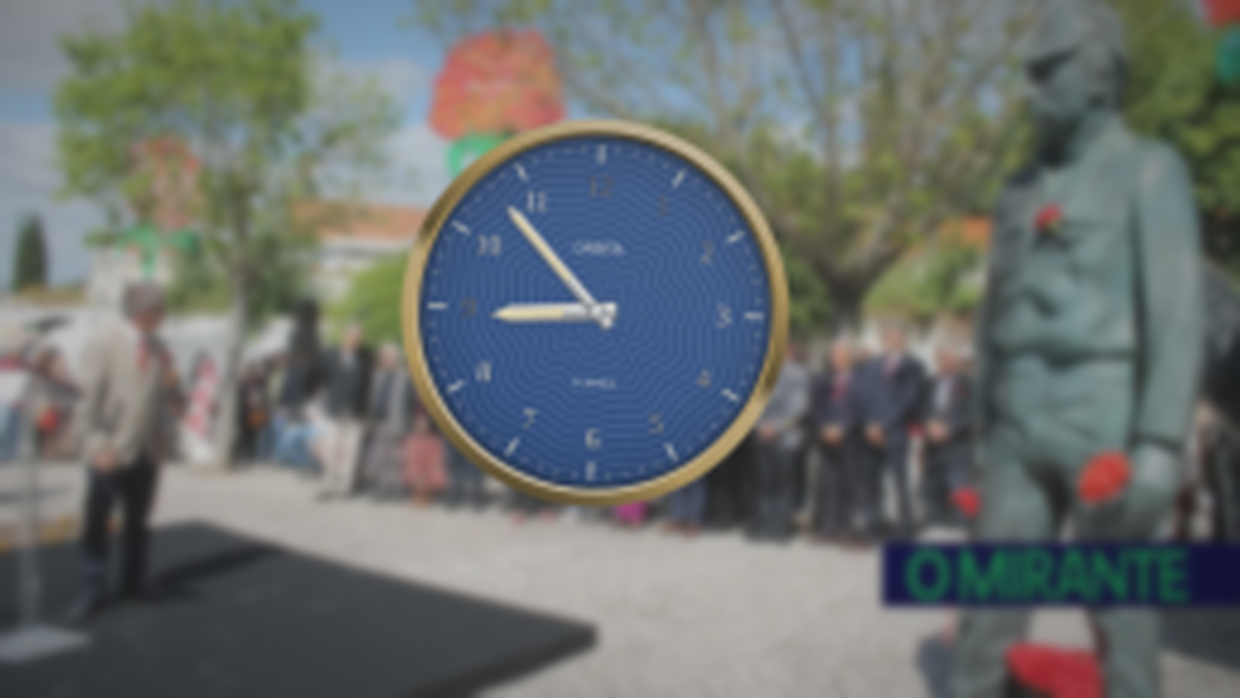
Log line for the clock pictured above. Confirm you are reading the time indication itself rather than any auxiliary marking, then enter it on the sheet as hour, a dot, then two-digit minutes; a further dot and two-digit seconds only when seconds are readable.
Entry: 8.53
